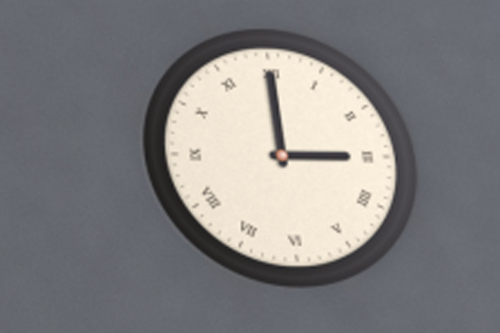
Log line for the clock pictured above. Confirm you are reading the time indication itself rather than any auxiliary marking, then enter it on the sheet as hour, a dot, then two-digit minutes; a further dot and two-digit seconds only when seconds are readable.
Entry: 3.00
